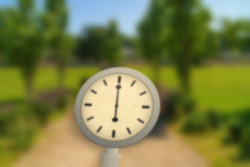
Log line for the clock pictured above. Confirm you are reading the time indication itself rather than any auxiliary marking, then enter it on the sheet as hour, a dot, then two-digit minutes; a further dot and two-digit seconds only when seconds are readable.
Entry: 6.00
